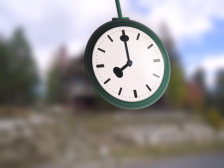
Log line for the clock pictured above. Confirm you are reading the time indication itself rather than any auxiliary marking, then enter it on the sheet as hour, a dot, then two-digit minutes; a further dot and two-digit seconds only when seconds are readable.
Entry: 8.00
